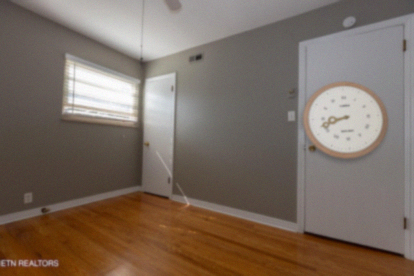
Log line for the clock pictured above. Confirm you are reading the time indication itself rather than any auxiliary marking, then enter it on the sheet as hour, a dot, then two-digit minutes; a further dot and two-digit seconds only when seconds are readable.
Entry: 8.42
